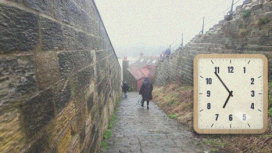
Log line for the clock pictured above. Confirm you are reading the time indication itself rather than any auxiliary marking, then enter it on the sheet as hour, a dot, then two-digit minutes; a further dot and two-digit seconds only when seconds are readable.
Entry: 6.54
